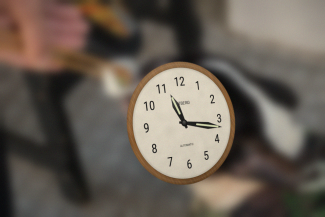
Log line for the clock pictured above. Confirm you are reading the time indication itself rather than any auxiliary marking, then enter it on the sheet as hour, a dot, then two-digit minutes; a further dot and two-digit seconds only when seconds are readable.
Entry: 11.17
